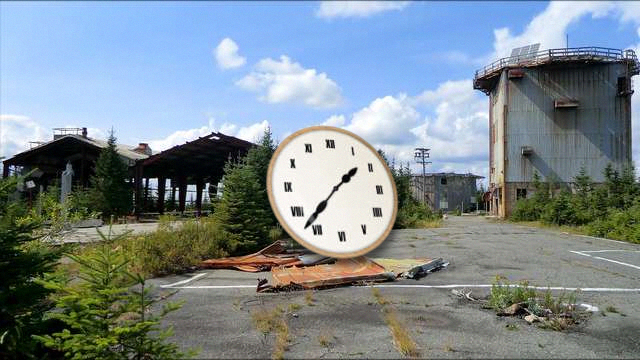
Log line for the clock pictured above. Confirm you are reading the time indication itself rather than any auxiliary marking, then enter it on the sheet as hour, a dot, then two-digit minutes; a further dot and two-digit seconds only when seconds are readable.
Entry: 1.37
